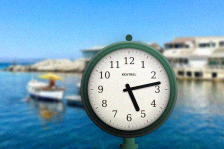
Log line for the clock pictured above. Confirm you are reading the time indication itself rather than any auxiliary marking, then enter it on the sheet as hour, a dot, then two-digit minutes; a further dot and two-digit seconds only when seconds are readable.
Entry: 5.13
